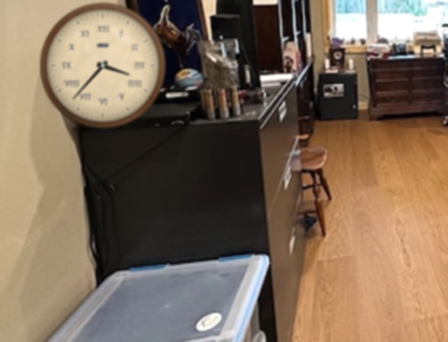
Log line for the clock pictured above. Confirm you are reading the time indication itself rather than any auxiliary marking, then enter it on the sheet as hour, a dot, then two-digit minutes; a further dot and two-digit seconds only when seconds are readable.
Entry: 3.37
